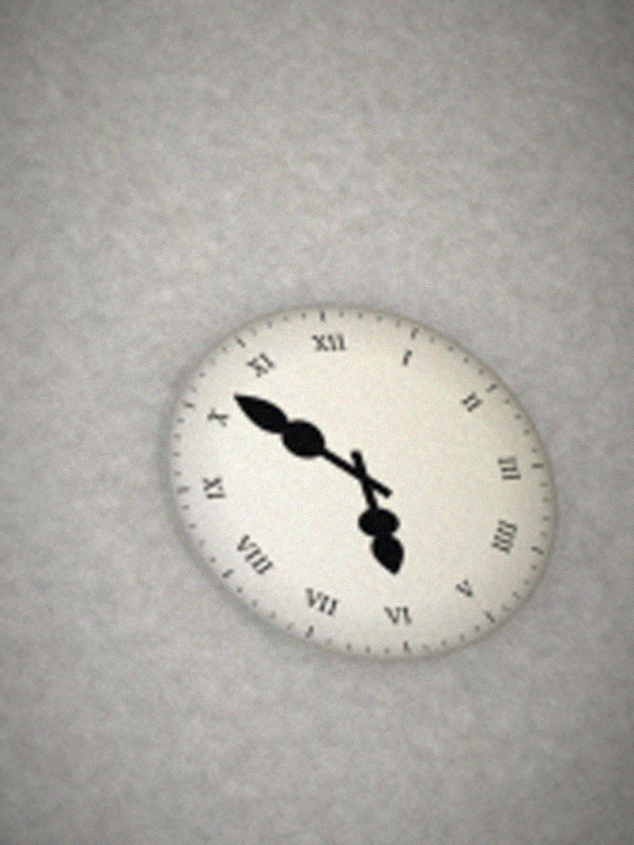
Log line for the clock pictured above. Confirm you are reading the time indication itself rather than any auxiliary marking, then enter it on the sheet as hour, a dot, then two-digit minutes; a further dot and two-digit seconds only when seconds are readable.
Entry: 5.52
